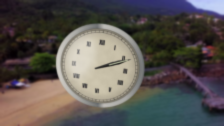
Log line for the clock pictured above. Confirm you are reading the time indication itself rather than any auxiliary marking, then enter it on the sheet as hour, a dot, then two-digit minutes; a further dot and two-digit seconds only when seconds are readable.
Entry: 2.11
